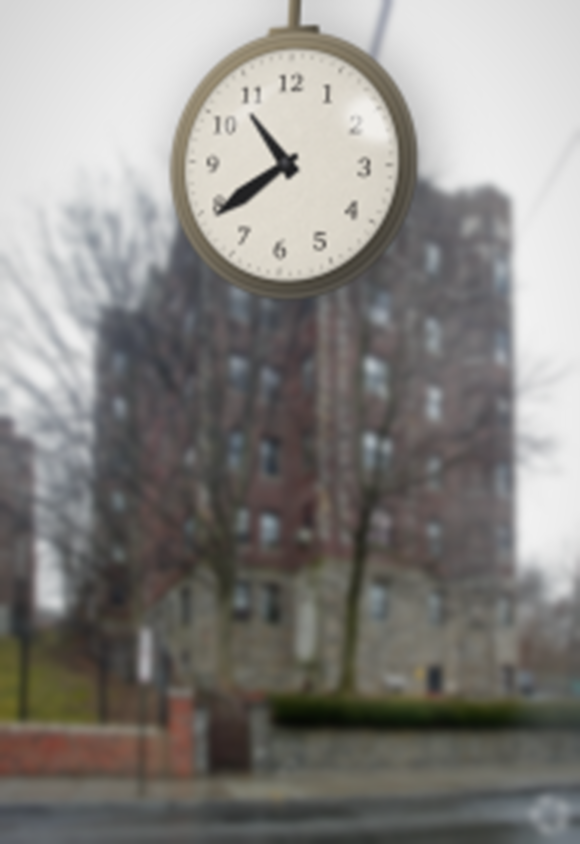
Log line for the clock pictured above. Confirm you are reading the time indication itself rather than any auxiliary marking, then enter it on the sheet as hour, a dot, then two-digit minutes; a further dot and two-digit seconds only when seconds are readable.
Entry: 10.39
